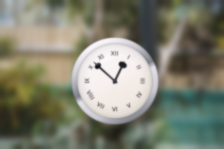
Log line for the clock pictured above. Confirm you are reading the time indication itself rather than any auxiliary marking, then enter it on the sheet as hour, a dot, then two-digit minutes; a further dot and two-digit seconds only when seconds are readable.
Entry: 12.52
